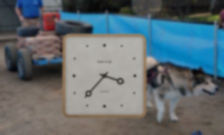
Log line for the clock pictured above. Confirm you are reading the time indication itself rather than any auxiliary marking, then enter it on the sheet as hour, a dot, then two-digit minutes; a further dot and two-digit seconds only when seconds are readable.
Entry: 3.37
